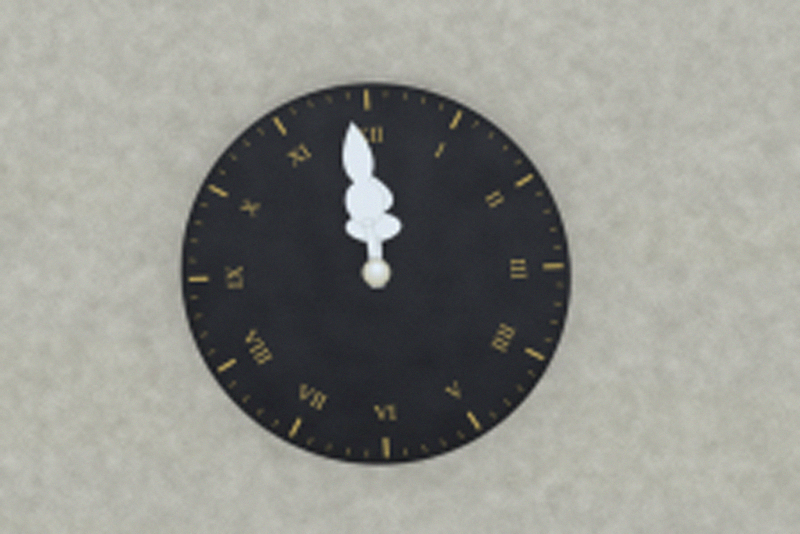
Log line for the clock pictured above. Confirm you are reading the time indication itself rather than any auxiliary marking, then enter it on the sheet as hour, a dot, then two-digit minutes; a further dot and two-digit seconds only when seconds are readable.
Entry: 11.59
